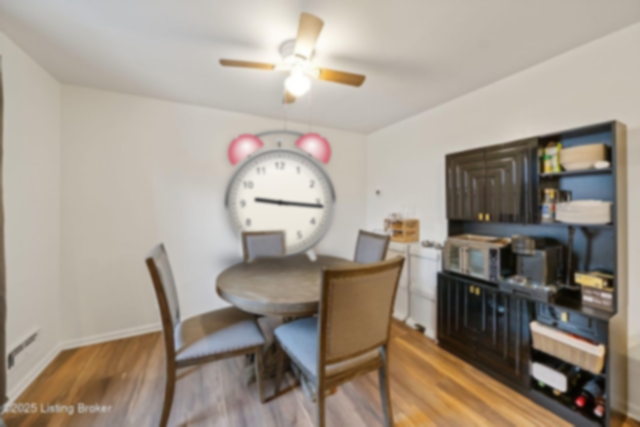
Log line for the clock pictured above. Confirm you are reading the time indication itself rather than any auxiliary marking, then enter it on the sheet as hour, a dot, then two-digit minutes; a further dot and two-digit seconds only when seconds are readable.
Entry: 9.16
